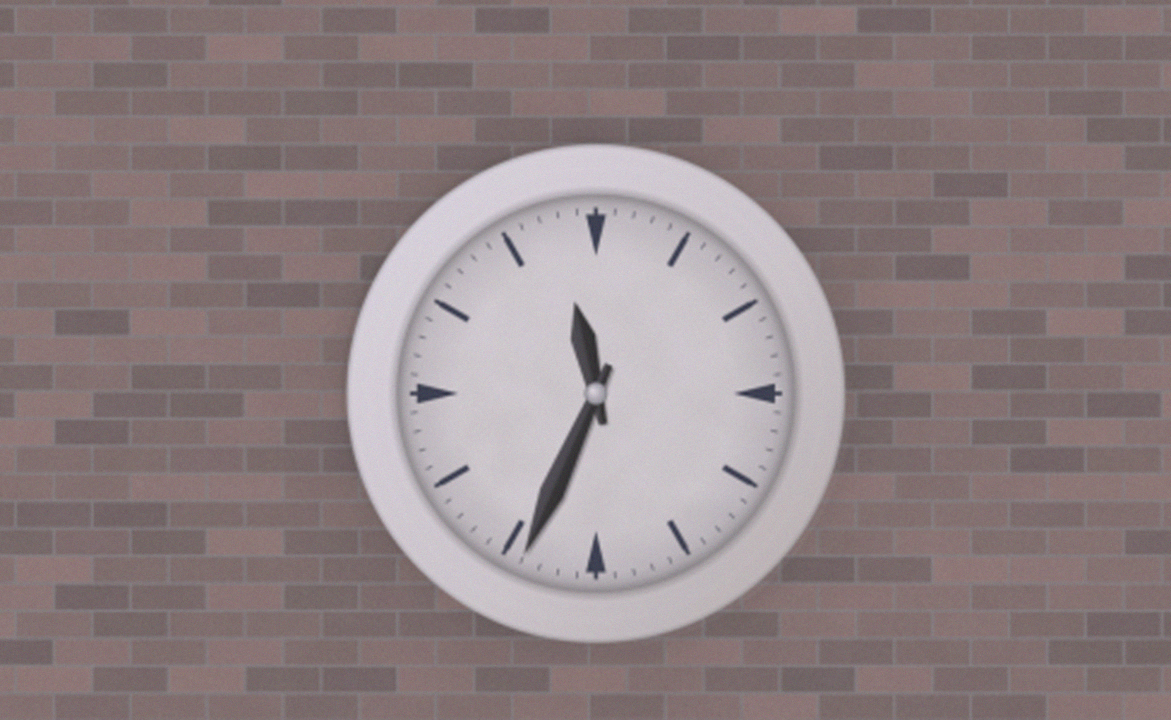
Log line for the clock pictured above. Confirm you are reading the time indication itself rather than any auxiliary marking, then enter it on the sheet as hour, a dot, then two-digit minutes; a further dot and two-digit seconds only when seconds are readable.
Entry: 11.34
